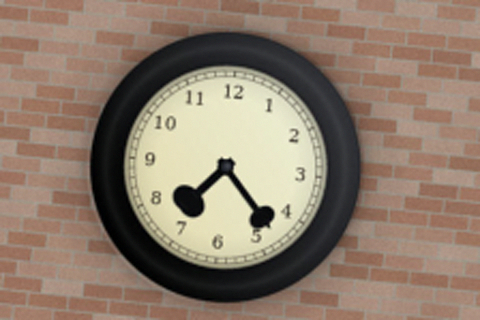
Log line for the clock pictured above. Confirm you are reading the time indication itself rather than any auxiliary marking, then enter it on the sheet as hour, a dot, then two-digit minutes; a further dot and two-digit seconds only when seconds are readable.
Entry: 7.23
